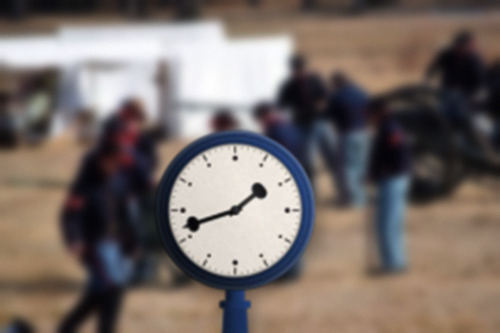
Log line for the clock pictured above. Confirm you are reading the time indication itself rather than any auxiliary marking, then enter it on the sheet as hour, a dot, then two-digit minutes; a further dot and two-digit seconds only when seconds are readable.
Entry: 1.42
